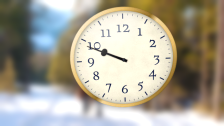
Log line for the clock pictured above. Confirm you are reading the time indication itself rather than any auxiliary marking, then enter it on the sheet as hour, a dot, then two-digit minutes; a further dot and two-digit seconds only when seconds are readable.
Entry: 9.49
